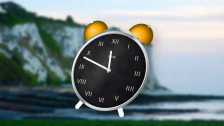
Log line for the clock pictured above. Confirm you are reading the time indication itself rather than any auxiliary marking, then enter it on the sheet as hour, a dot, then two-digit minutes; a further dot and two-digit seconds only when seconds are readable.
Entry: 11.48
